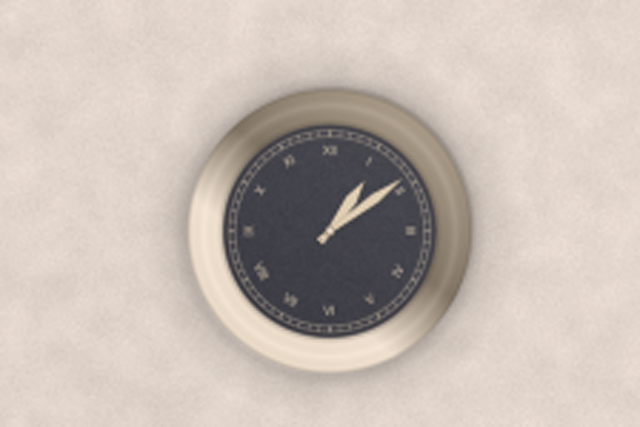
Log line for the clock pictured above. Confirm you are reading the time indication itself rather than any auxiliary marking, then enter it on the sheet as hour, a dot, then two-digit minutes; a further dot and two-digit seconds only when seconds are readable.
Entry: 1.09
